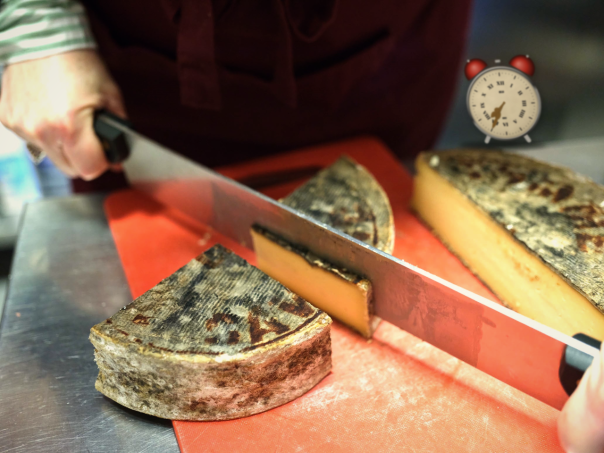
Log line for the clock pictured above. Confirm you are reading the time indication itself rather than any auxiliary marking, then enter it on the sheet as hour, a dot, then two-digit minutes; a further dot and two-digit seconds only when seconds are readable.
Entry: 7.35
